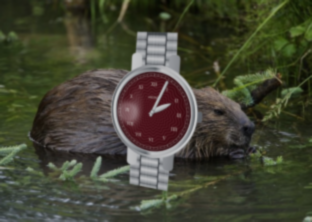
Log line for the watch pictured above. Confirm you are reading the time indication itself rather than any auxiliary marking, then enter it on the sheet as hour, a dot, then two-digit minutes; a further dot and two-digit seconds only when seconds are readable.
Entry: 2.04
